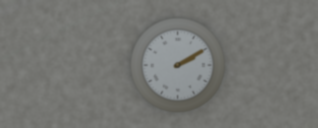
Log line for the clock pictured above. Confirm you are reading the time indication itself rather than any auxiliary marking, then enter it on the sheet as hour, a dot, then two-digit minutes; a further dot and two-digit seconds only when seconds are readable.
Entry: 2.10
